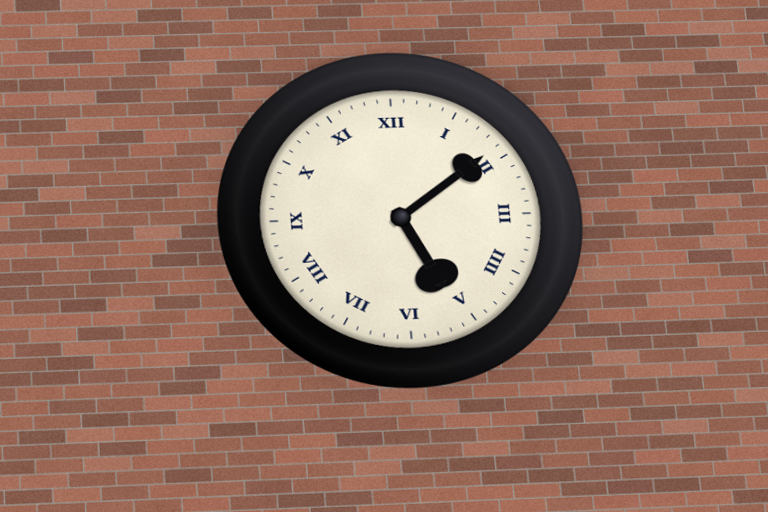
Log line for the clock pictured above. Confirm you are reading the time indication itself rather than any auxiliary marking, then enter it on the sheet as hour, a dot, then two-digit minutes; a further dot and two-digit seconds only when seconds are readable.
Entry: 5.09
